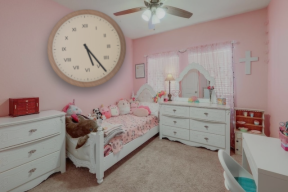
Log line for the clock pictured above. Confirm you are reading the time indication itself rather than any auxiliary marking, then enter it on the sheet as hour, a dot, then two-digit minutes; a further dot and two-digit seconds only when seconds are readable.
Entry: 5.24
